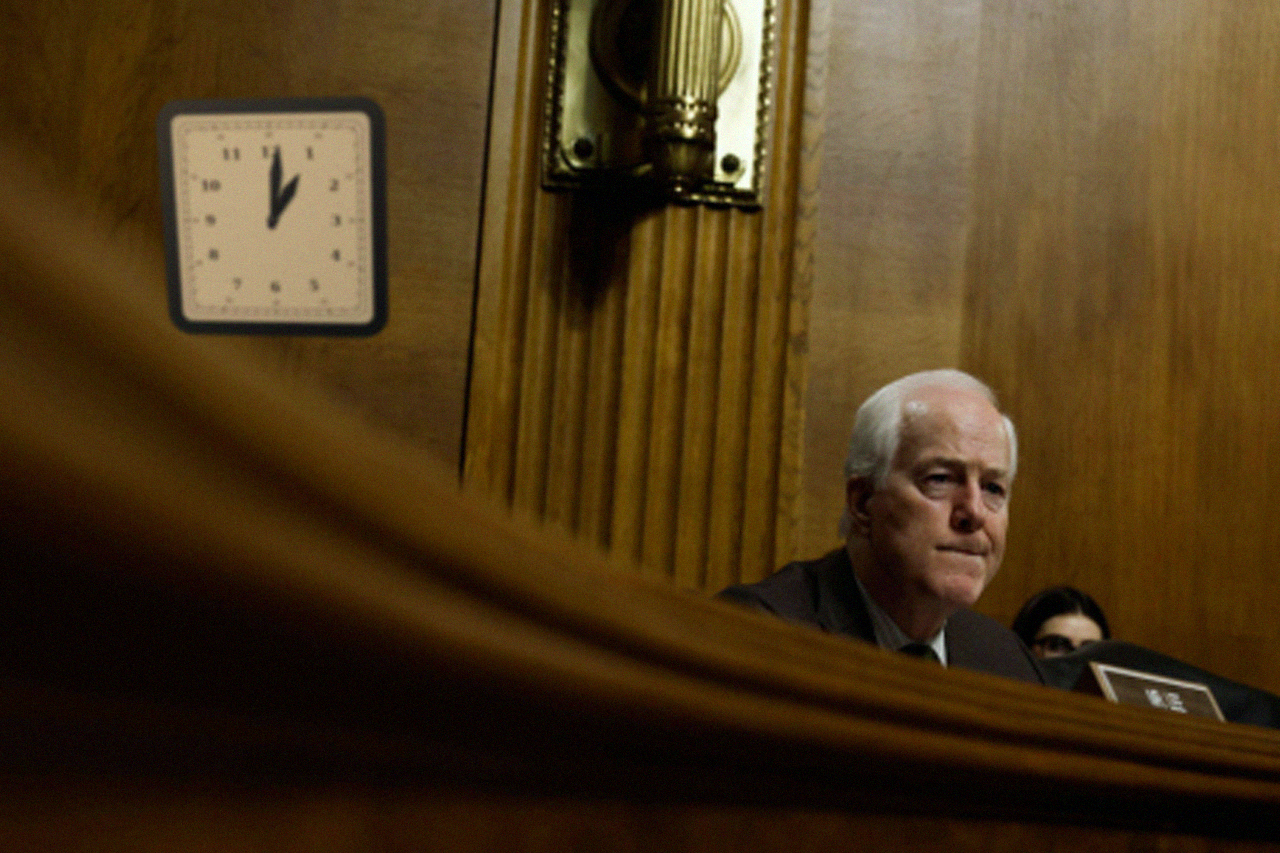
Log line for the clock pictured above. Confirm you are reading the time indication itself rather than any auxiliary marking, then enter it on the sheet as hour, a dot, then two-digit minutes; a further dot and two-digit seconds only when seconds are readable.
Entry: 1.01
